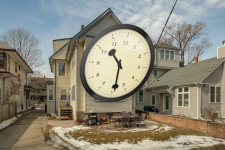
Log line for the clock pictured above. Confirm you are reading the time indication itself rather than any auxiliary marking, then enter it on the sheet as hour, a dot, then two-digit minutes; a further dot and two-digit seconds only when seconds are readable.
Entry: 10.29
